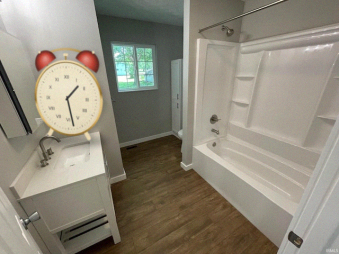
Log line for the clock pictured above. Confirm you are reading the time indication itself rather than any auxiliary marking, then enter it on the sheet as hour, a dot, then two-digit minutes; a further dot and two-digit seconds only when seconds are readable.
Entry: 1.28
